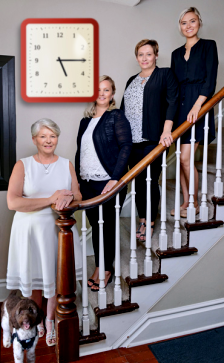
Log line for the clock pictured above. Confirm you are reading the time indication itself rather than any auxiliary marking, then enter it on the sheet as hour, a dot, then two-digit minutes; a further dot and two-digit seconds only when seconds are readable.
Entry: 5.15
